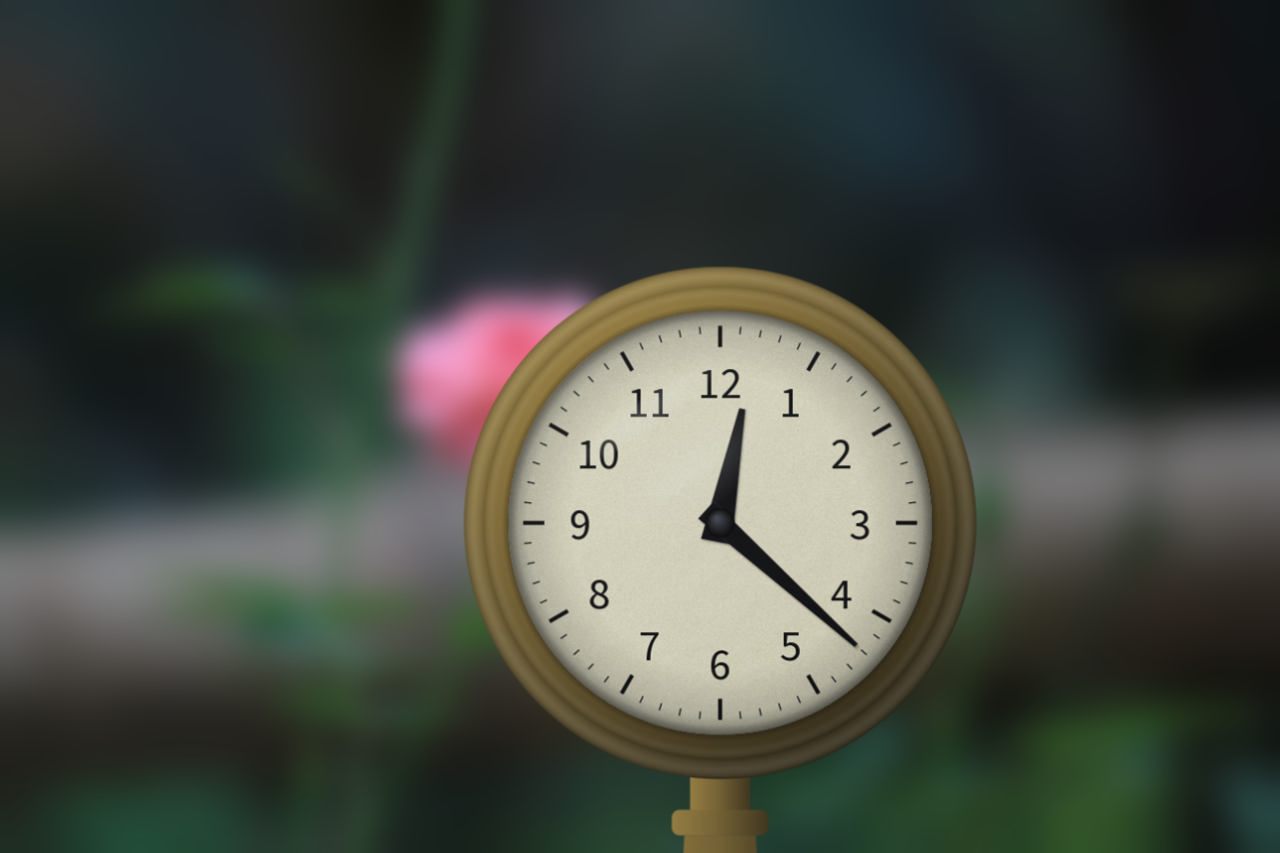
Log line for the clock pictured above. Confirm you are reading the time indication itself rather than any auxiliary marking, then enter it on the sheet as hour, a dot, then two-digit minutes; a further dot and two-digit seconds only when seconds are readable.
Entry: 12.22
